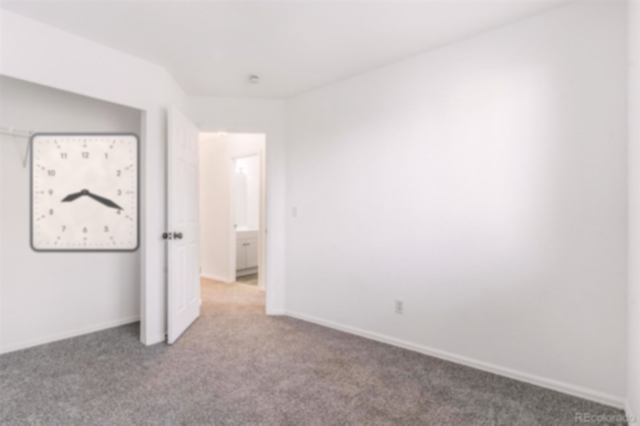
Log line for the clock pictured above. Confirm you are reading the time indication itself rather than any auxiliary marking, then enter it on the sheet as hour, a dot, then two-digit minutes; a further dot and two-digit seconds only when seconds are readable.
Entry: 8.19
